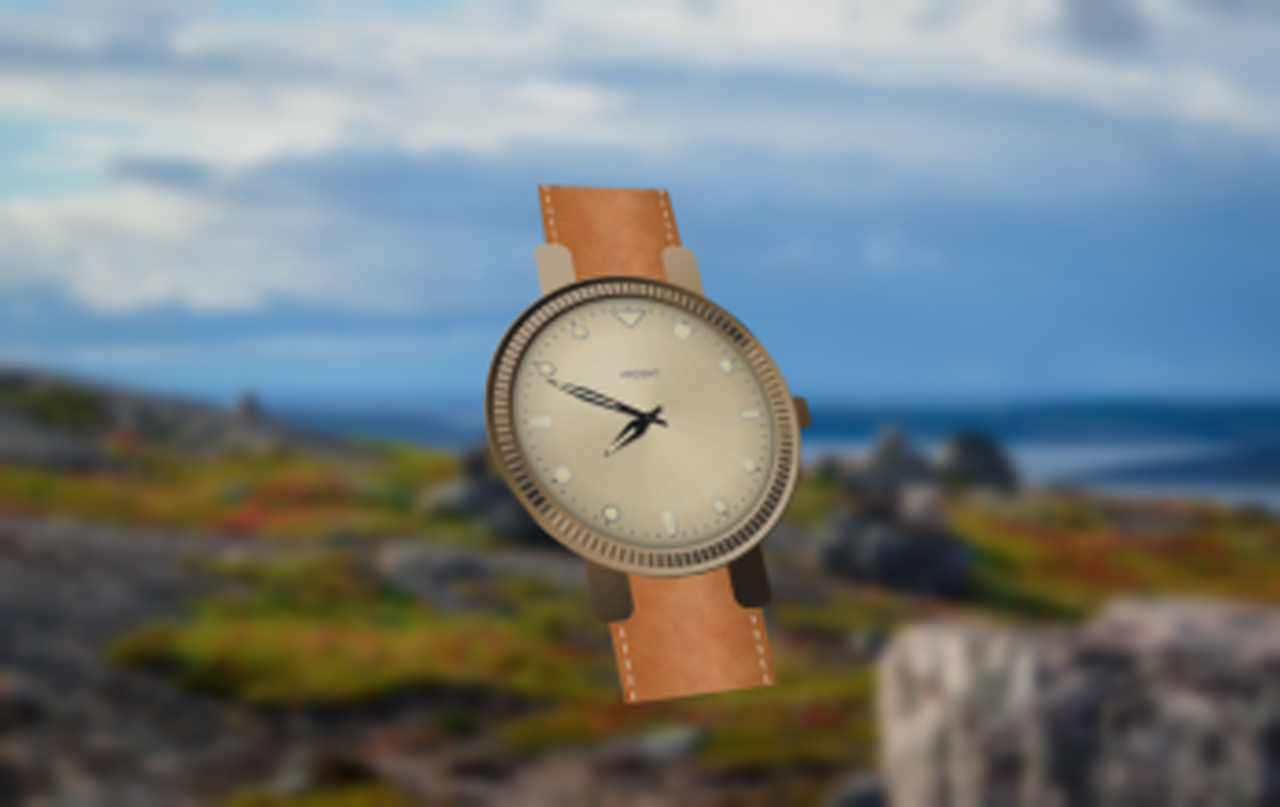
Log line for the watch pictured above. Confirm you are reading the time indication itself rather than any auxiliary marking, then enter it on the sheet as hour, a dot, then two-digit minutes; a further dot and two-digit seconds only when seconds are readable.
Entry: 7.49
